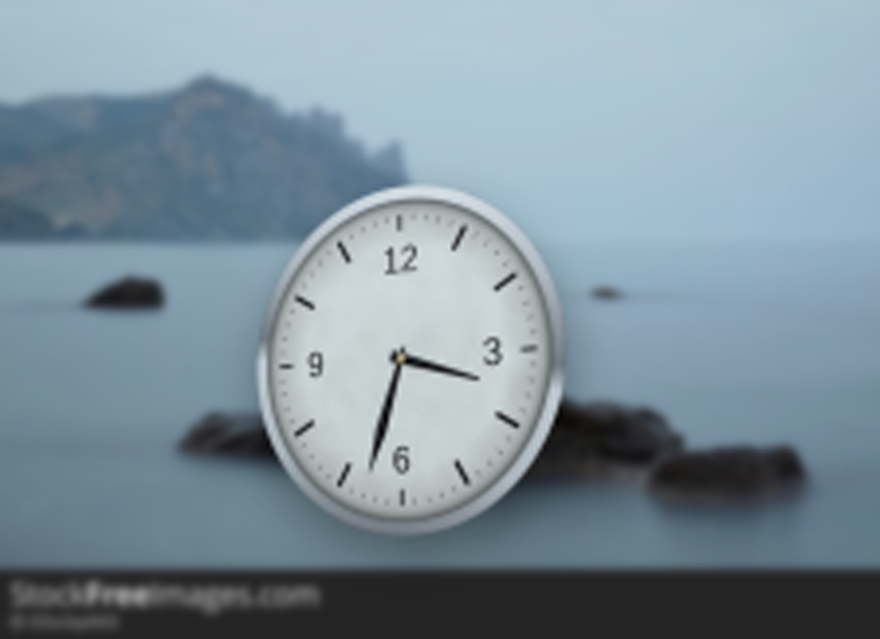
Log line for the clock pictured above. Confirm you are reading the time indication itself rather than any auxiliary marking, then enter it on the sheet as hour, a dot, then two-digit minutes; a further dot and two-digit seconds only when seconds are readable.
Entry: 3.33
